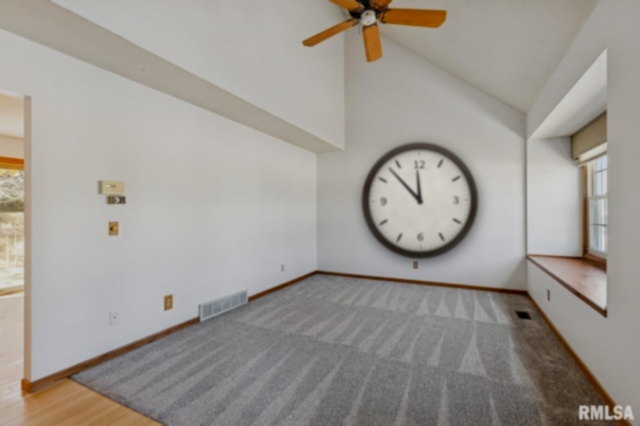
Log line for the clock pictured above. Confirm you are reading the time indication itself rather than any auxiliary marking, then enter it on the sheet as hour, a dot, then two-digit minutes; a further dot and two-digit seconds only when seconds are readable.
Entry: 11.53
